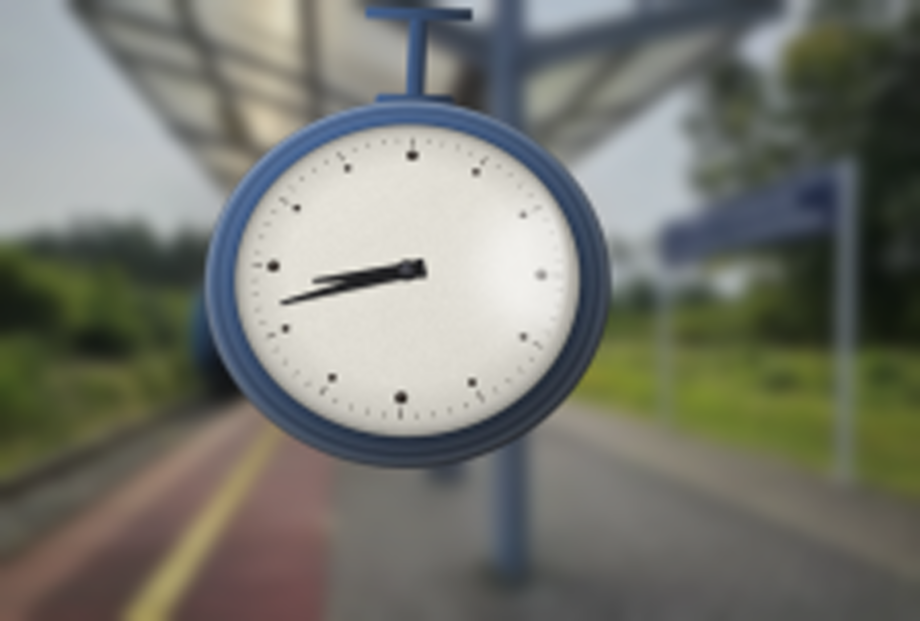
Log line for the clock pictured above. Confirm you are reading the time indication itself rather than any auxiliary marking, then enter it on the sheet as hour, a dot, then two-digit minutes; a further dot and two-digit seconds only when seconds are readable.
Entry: 8.42
